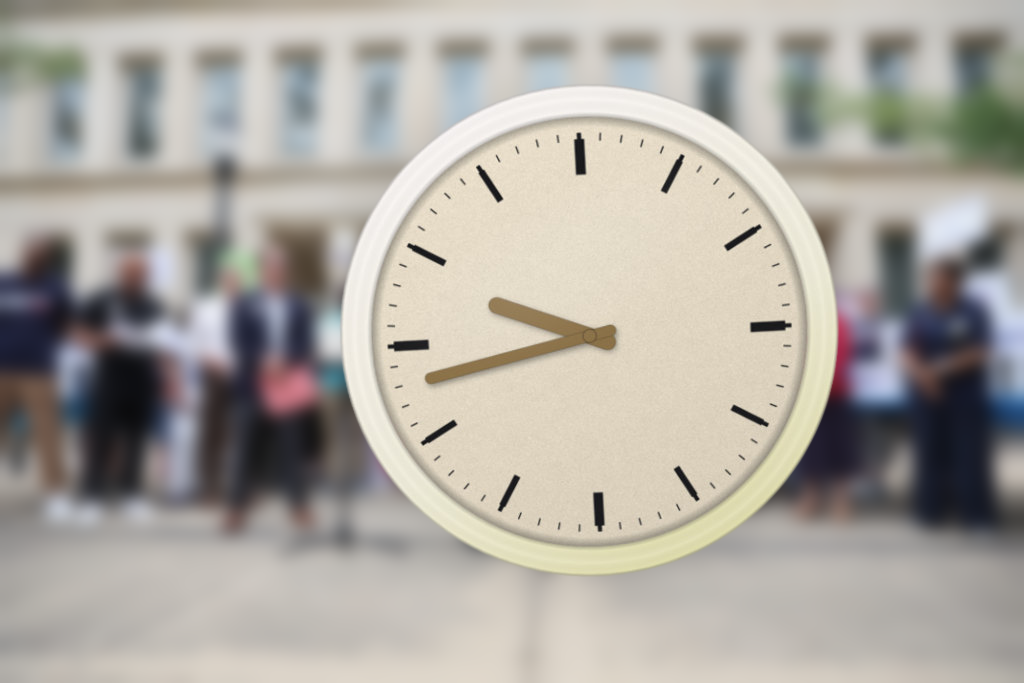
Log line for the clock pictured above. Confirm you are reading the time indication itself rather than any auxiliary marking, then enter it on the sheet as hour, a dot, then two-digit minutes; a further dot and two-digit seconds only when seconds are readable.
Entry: 9.43
